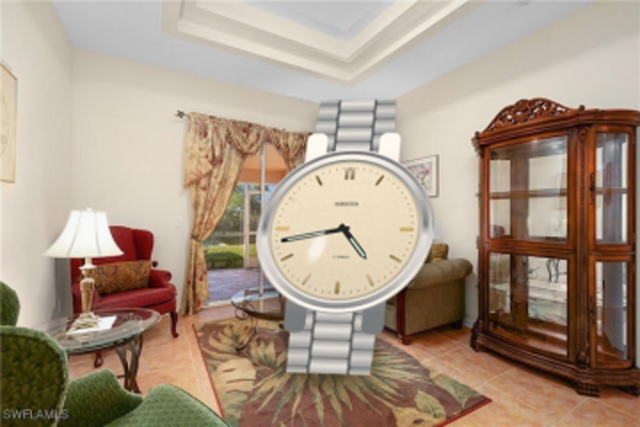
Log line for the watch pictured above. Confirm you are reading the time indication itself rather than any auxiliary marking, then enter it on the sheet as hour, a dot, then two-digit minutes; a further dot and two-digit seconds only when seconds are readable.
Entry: 4.43
